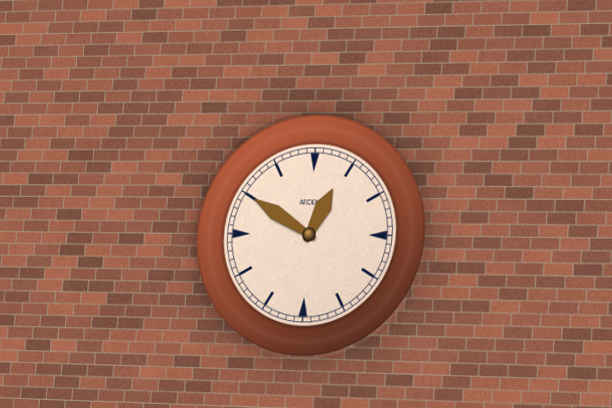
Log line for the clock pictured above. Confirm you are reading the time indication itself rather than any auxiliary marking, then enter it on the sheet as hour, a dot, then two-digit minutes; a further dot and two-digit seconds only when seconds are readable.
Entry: 12.50
